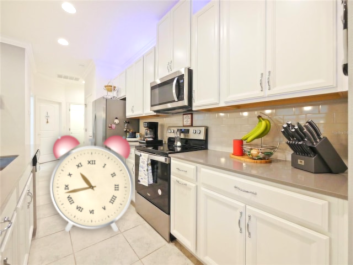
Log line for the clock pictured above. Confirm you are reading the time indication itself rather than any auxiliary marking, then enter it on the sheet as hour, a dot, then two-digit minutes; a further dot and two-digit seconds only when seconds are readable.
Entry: 10.43
